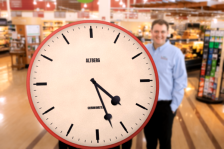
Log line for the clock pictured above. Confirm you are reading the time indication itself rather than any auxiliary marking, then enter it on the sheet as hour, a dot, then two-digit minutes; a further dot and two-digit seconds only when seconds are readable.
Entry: 4.27
